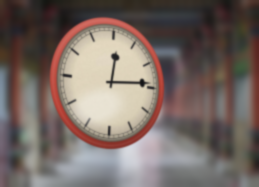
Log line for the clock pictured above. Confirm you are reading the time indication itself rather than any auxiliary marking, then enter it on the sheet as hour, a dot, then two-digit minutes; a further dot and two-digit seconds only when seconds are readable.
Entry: 12.14
